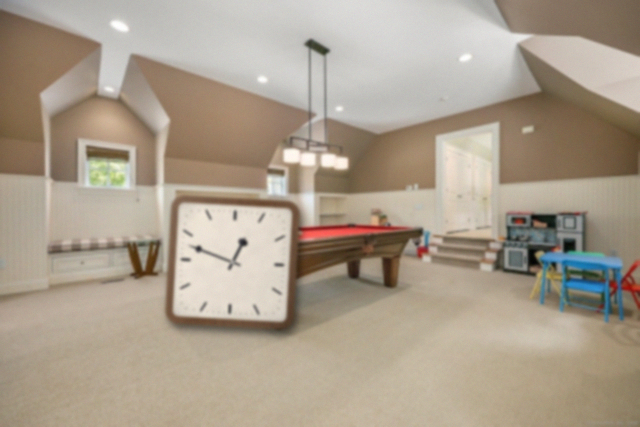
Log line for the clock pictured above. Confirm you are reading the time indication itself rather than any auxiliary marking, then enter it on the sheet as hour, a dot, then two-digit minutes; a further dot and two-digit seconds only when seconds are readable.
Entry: 12.48
